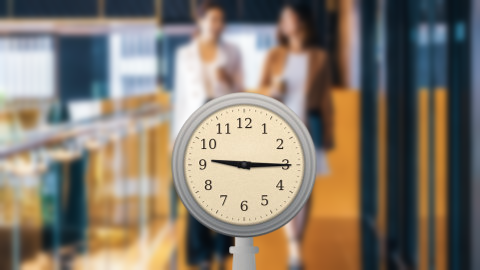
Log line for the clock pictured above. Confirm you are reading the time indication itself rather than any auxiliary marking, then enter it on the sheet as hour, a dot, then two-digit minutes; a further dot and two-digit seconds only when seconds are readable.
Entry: 9.15
